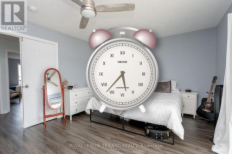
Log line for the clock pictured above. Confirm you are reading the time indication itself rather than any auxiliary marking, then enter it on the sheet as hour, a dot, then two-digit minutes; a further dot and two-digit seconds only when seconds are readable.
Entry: 5.37
